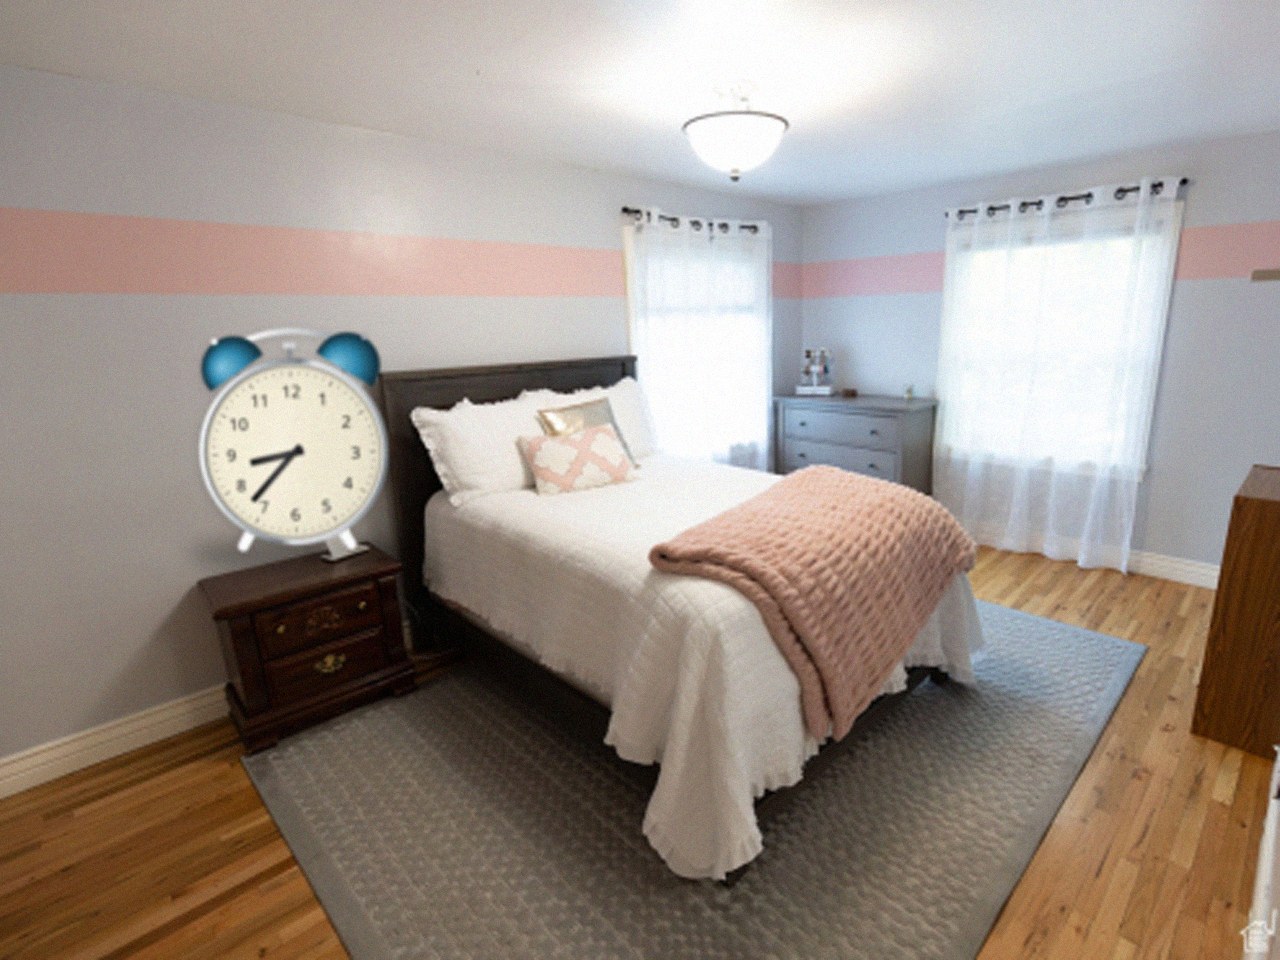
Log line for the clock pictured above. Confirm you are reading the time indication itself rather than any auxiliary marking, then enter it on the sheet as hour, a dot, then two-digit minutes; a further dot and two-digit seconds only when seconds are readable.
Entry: 8.37
